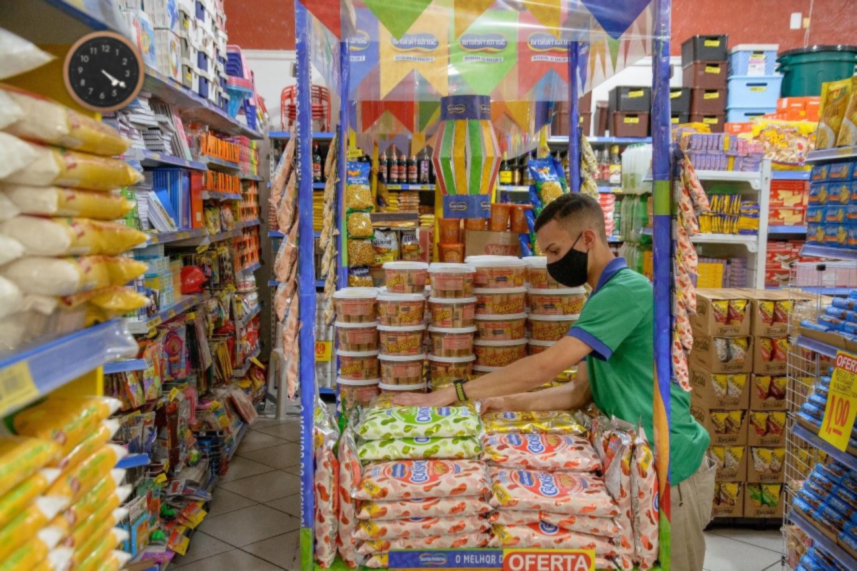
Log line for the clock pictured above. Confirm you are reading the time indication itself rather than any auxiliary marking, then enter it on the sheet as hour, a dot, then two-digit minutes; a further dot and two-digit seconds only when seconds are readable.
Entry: 4.20
